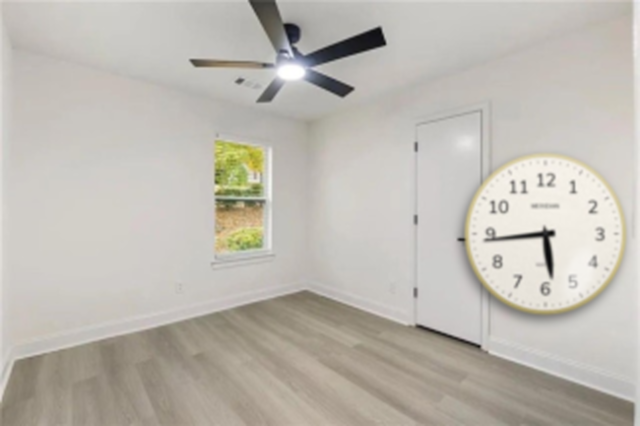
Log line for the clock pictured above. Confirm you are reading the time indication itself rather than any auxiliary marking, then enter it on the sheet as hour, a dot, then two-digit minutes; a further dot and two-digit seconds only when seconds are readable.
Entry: 5.44
